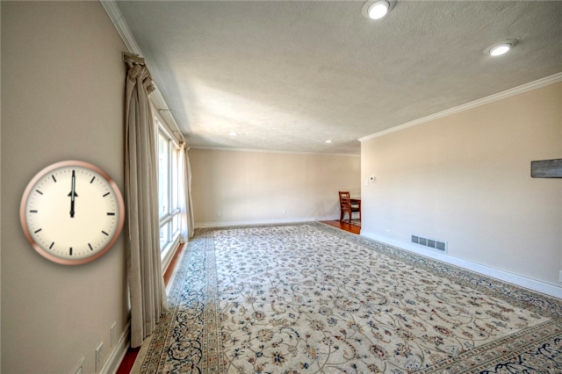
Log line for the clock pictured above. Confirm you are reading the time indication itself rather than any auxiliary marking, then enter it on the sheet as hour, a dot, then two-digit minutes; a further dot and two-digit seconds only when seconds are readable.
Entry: 12.00
